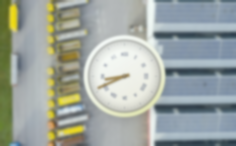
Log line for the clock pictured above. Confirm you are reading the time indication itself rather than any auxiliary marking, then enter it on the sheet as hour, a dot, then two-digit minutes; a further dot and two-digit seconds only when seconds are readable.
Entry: 8.41
